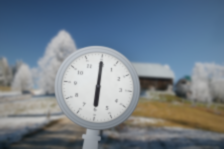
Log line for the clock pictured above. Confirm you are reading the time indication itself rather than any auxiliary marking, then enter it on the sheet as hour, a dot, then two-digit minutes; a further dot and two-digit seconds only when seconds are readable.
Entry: 6.00
